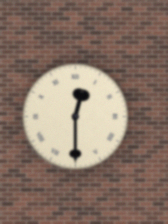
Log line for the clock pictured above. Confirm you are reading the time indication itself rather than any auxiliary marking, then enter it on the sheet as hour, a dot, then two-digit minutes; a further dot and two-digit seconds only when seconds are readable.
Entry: 12.30
